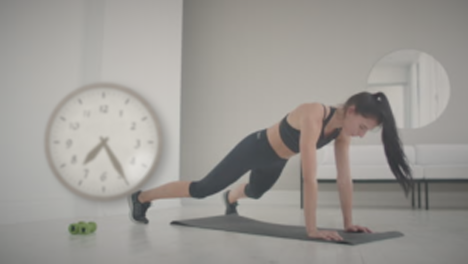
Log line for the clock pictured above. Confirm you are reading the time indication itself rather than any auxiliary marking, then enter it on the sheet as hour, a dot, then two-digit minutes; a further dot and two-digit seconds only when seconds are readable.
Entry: 7.25
